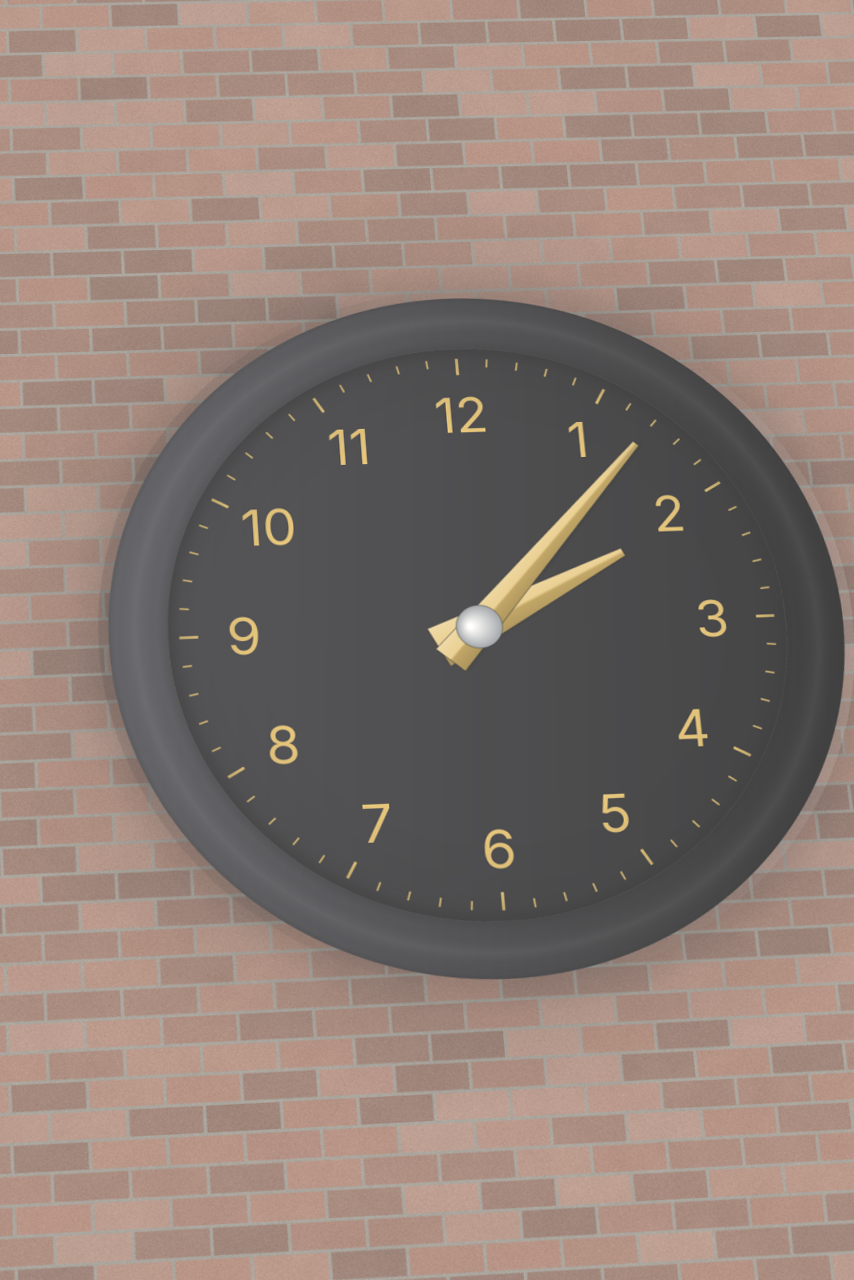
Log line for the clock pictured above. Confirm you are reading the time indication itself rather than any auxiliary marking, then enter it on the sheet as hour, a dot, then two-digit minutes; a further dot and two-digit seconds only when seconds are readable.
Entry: 2.07
